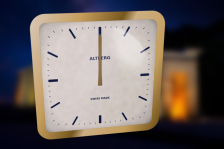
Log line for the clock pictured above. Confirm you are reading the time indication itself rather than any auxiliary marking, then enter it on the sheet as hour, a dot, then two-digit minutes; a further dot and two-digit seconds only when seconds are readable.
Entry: 12.00
